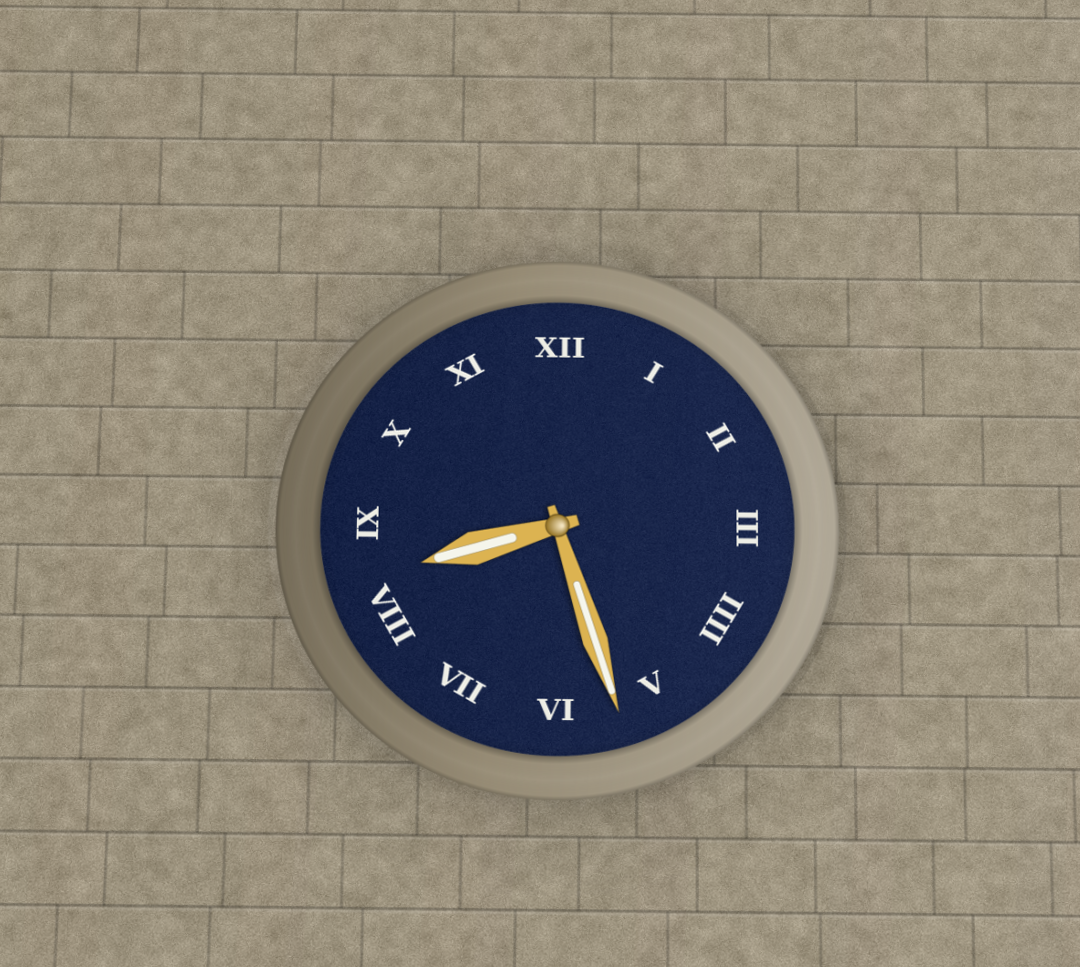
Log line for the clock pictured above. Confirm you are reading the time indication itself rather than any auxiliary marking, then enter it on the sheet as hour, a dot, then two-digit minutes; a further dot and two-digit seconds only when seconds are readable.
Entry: 8.27
